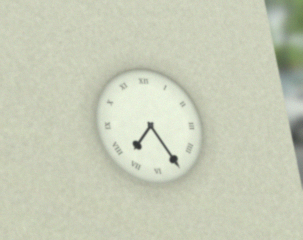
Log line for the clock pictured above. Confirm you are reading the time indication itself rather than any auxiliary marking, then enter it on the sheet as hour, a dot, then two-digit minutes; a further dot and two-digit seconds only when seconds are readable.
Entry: 7.25
